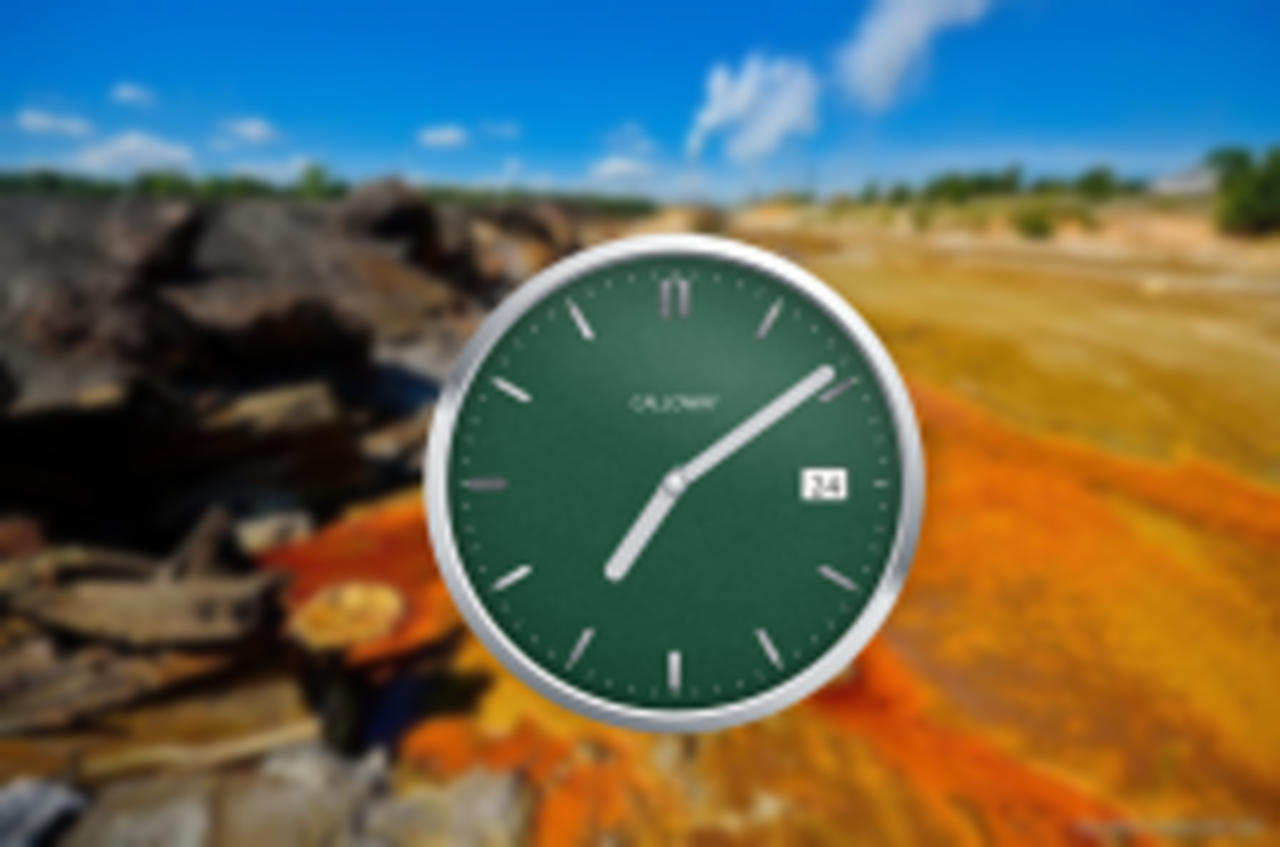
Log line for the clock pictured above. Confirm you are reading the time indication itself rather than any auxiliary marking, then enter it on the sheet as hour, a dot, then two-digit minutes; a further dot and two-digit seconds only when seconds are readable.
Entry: 7.09
